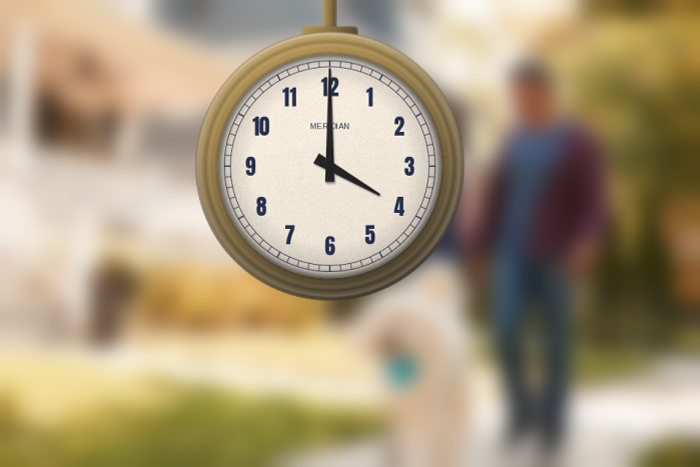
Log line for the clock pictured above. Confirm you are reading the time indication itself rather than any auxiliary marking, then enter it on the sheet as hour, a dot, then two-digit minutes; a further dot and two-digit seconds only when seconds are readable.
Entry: 4.00
